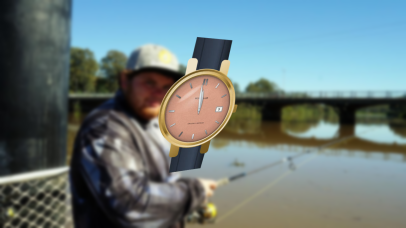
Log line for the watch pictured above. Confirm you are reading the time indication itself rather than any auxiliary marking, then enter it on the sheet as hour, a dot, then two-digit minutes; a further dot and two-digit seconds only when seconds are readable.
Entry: 11.59
